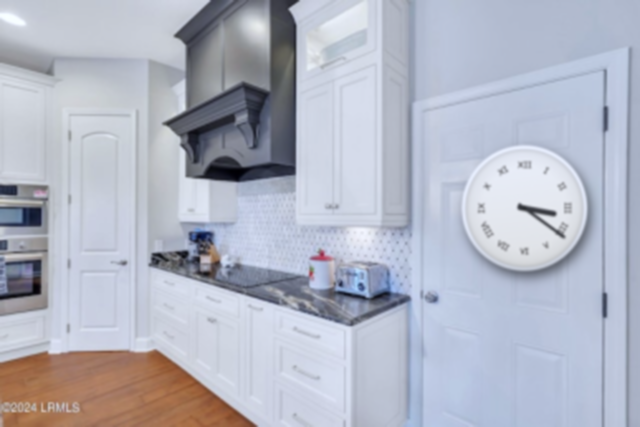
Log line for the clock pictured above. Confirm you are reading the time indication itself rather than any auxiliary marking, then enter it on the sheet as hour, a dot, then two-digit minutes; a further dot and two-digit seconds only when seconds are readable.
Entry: 3.21
